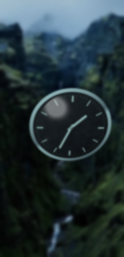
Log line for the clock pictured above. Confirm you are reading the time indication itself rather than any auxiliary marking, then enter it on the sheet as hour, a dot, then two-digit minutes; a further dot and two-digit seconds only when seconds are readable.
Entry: 1.34
